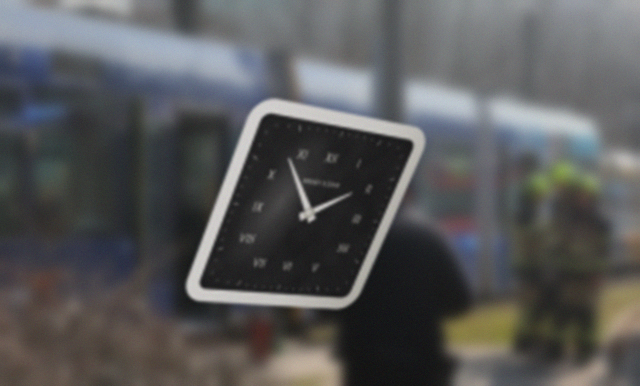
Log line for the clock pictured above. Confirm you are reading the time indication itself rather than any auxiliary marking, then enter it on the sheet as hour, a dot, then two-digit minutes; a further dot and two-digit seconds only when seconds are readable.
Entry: 1.53
